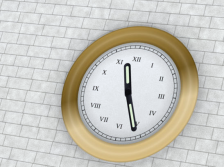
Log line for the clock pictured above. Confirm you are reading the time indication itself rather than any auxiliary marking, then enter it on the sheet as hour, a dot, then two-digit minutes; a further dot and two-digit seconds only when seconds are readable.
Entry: 11.26
